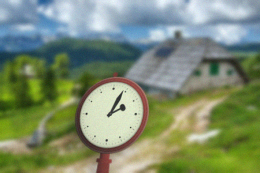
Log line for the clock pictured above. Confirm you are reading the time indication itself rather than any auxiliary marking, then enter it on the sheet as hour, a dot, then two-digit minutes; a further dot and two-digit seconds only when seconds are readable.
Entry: 2.04
